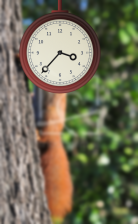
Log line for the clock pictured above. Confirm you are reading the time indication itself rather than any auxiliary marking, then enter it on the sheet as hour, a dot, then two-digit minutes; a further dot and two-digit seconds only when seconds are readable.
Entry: 3.37
